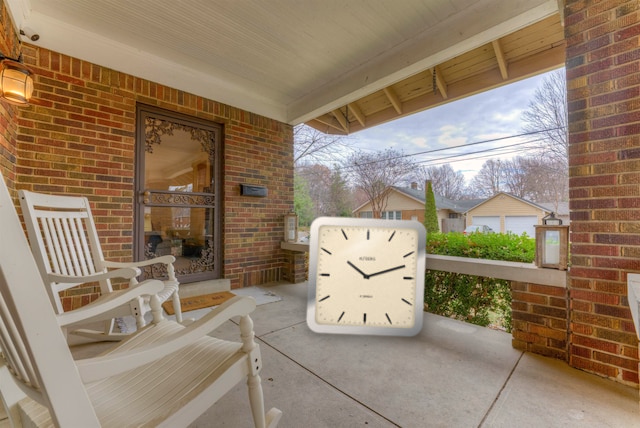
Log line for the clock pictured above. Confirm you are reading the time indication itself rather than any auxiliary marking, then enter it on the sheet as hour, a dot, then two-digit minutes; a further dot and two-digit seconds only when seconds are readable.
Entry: 10.12
